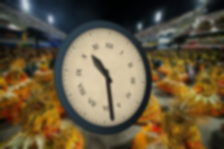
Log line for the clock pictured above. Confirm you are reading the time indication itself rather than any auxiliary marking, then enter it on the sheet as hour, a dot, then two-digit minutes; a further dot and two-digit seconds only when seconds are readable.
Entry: 10.28
